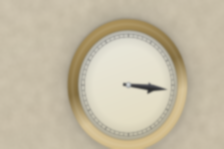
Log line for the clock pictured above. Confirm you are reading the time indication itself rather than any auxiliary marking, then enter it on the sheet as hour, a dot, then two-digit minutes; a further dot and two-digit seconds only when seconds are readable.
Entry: 3.16
